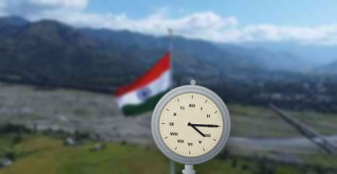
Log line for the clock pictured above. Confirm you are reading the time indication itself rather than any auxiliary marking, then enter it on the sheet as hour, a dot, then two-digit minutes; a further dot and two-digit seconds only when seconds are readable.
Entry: 4.15
